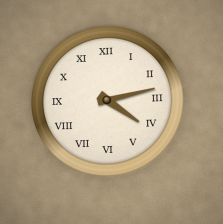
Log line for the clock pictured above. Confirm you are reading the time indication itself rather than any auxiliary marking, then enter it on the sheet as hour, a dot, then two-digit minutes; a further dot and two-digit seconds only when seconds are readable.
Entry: 4.13
